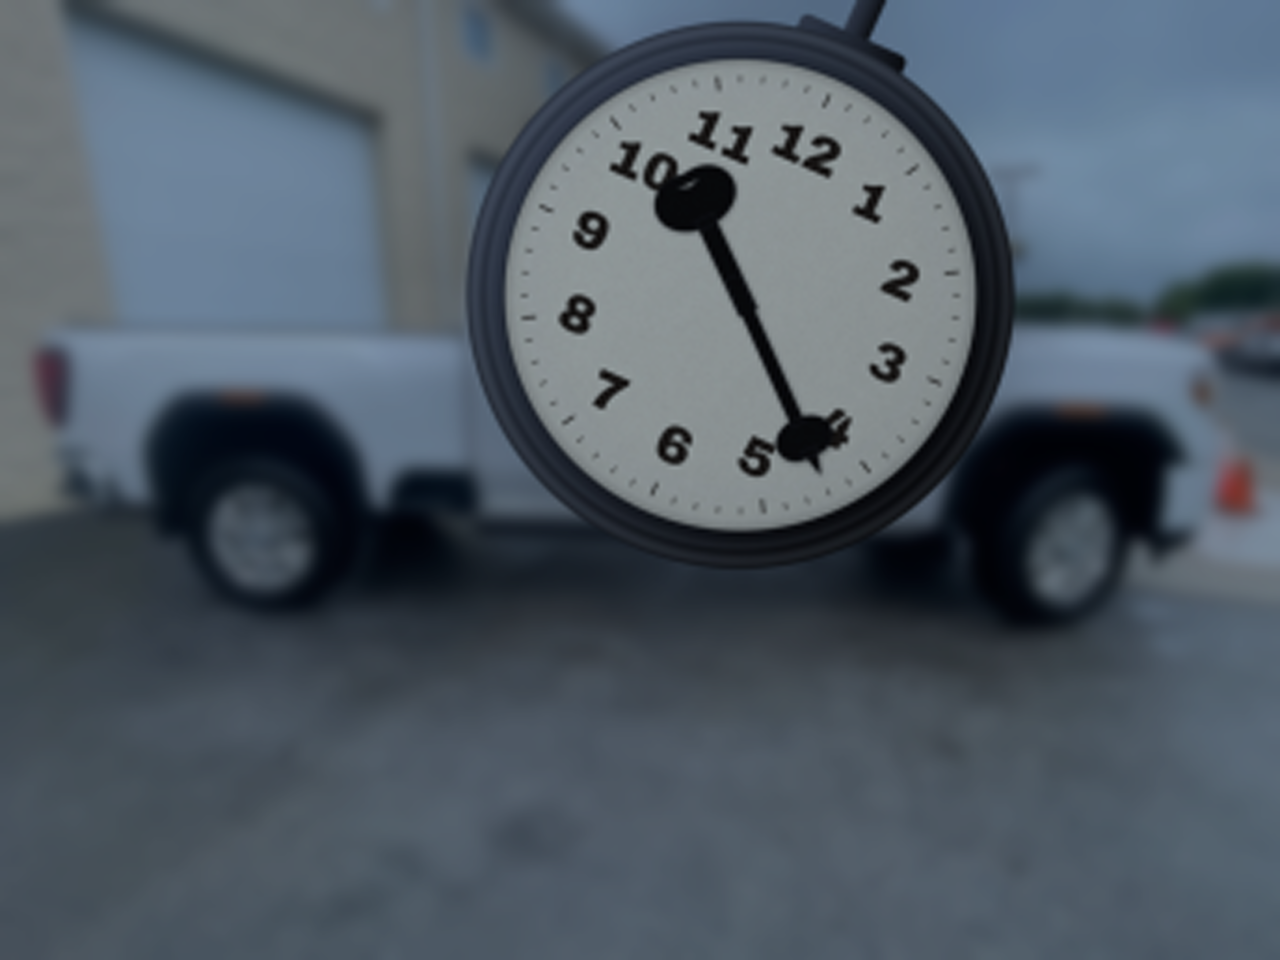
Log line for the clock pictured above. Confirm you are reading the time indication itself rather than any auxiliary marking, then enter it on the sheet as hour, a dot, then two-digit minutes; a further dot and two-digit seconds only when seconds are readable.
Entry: 10.22
